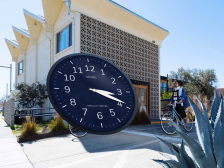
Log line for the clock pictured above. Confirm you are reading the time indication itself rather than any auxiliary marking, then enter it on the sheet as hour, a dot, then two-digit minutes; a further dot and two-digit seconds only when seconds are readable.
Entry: 3.19
